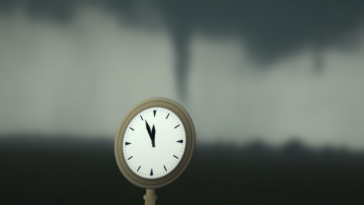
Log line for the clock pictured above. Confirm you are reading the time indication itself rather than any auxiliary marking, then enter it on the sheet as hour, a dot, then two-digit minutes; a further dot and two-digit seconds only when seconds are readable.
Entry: 11.56
